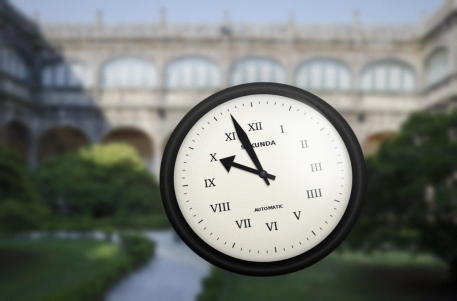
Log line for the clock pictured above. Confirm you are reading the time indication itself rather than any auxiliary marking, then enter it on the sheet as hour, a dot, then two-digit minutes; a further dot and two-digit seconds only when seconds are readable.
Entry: 9.57
